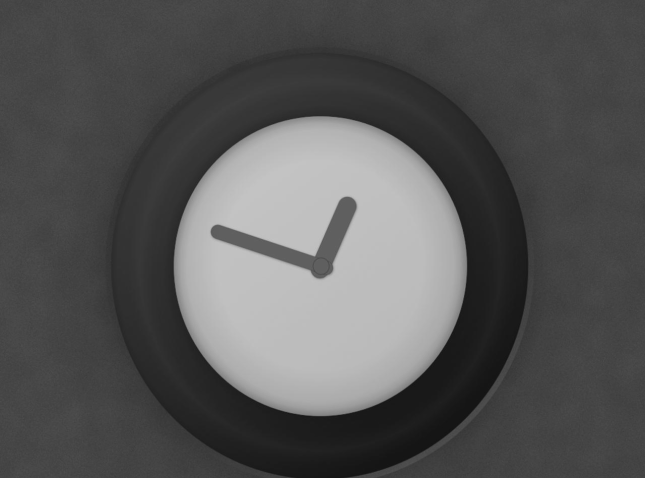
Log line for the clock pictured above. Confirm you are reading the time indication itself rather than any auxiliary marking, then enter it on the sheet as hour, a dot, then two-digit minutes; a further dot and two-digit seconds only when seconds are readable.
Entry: 12.48
